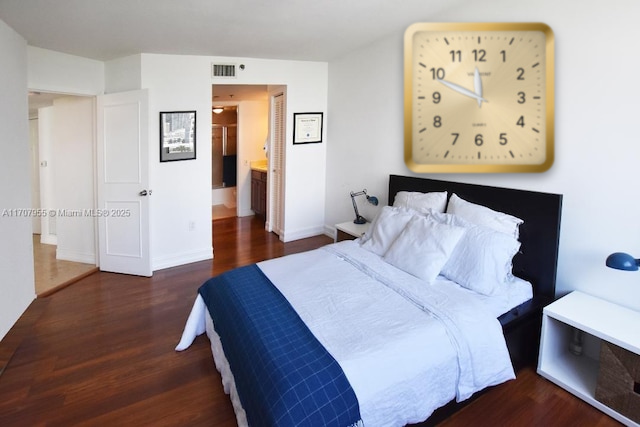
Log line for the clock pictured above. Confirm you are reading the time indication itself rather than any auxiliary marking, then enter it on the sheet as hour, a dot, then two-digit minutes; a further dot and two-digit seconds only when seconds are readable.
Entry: 11.49
